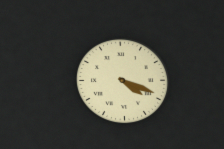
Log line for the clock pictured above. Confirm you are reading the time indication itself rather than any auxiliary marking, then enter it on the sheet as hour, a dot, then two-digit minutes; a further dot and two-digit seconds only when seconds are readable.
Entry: 4.19
